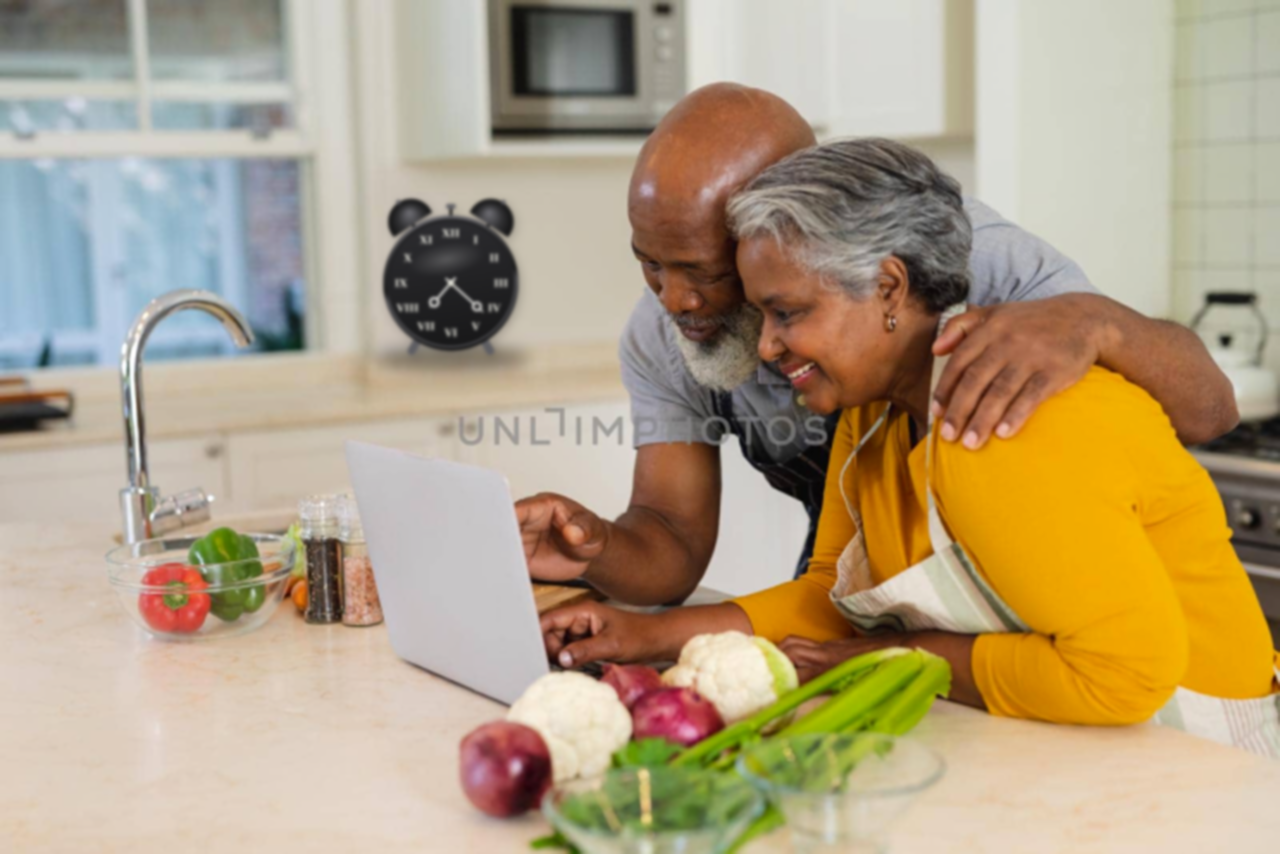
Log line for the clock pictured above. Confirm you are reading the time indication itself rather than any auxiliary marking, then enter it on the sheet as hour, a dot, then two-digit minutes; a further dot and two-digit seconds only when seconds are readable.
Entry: 7.22
